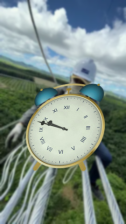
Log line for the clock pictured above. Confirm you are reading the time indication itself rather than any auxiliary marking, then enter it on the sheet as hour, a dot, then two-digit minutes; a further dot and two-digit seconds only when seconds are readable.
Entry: 9.48
